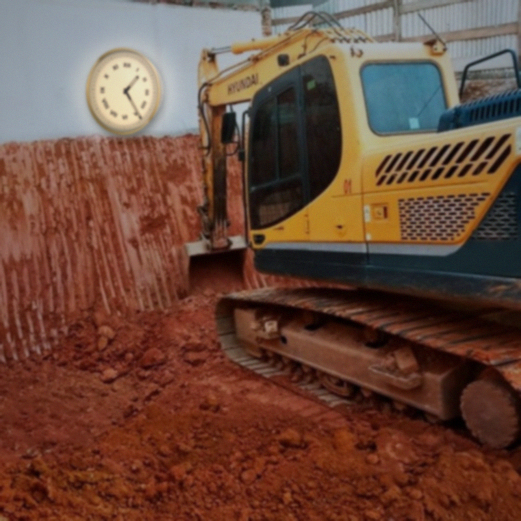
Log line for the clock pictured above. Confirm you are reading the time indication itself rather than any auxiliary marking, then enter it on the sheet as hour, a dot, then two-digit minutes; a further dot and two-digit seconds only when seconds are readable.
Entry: 1.24
